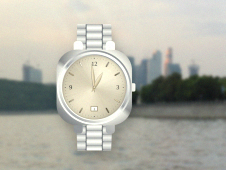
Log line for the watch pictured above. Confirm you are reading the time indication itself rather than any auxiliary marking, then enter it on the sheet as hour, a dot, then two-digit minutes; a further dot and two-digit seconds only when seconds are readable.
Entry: 12.59
